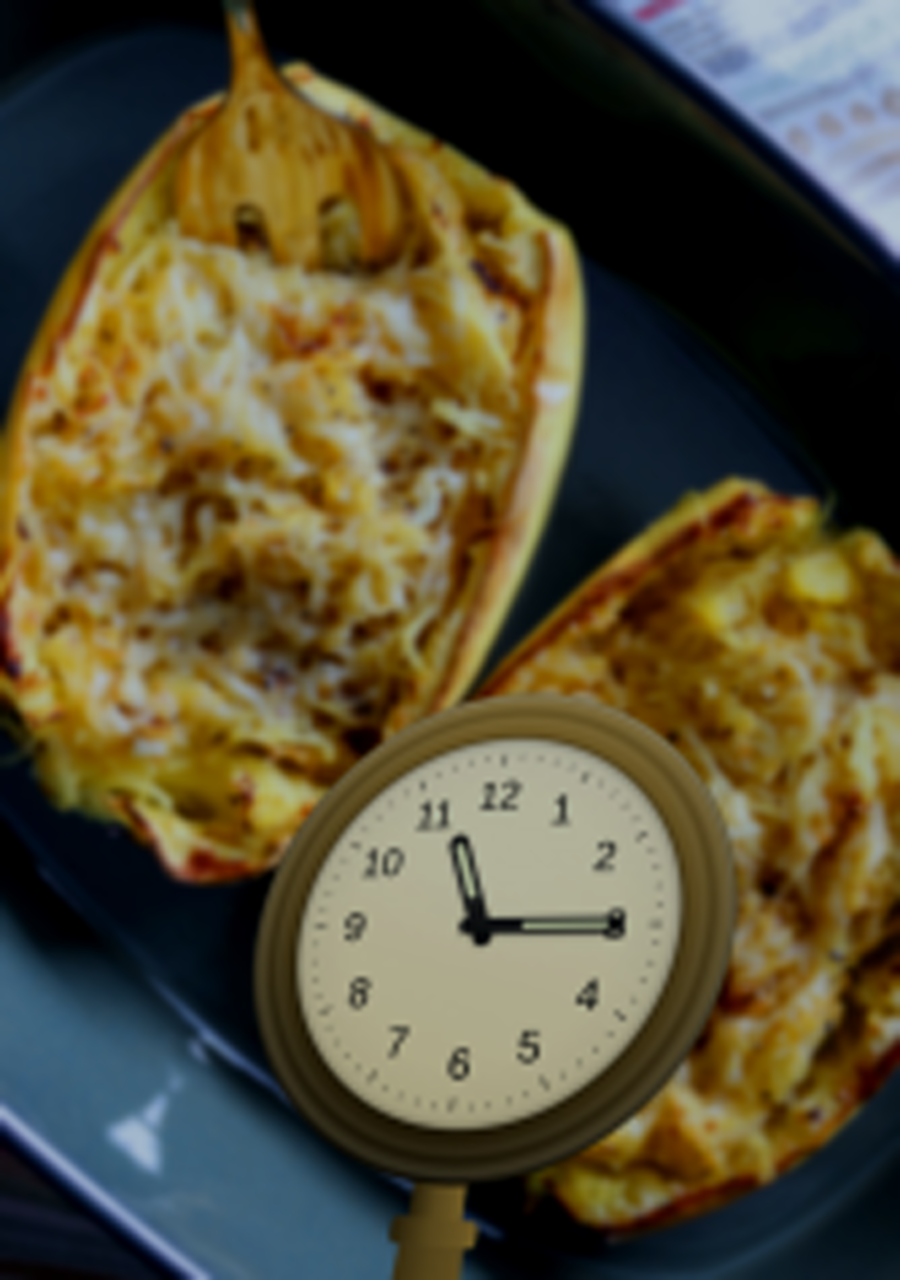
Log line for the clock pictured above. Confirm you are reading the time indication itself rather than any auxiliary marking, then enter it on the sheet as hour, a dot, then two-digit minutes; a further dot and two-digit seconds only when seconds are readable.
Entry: 11.15
